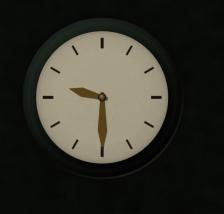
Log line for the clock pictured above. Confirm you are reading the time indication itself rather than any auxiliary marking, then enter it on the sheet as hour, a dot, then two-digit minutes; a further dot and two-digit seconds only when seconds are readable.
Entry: 9.30
